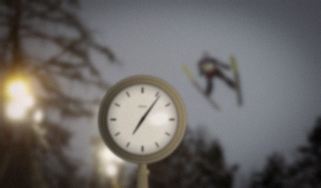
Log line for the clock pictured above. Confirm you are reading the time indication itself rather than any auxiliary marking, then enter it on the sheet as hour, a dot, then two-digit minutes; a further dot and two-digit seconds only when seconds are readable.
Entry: 7.06
